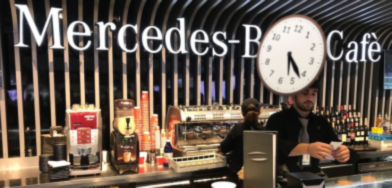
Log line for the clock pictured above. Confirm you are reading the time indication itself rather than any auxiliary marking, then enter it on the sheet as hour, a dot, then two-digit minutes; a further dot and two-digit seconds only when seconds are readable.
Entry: 5.22
